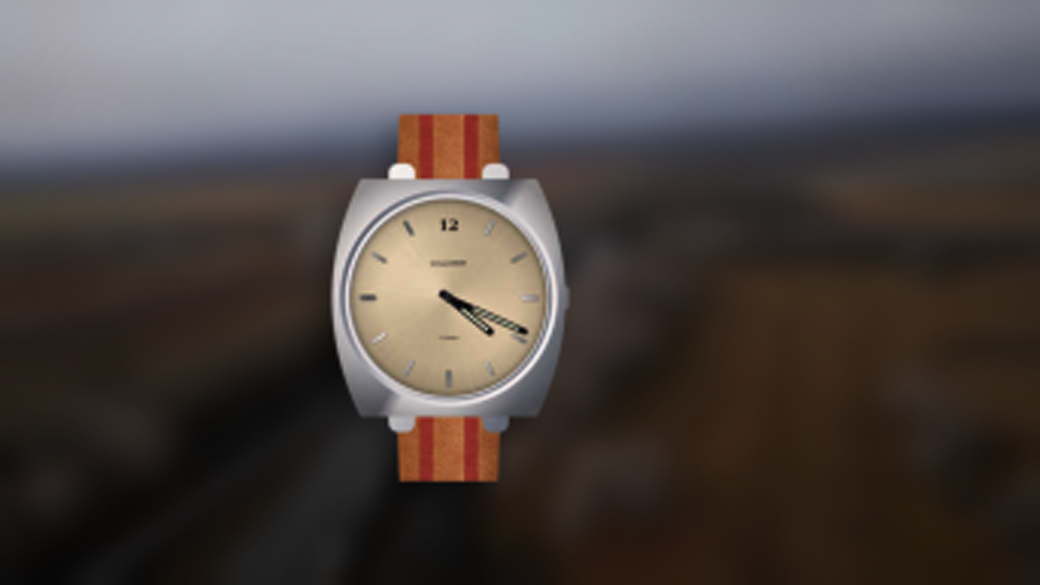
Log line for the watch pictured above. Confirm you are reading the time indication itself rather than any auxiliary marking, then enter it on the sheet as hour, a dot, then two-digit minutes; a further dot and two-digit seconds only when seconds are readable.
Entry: 4.19
